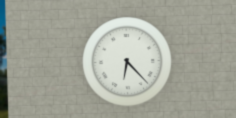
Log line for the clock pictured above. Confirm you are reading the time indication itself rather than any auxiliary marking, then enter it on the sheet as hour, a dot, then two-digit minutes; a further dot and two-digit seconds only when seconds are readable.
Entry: 6.23
